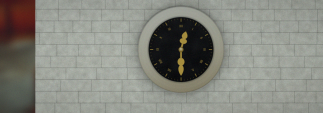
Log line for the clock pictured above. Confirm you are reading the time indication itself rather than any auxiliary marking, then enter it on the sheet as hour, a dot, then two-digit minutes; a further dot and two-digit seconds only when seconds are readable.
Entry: 12.30
